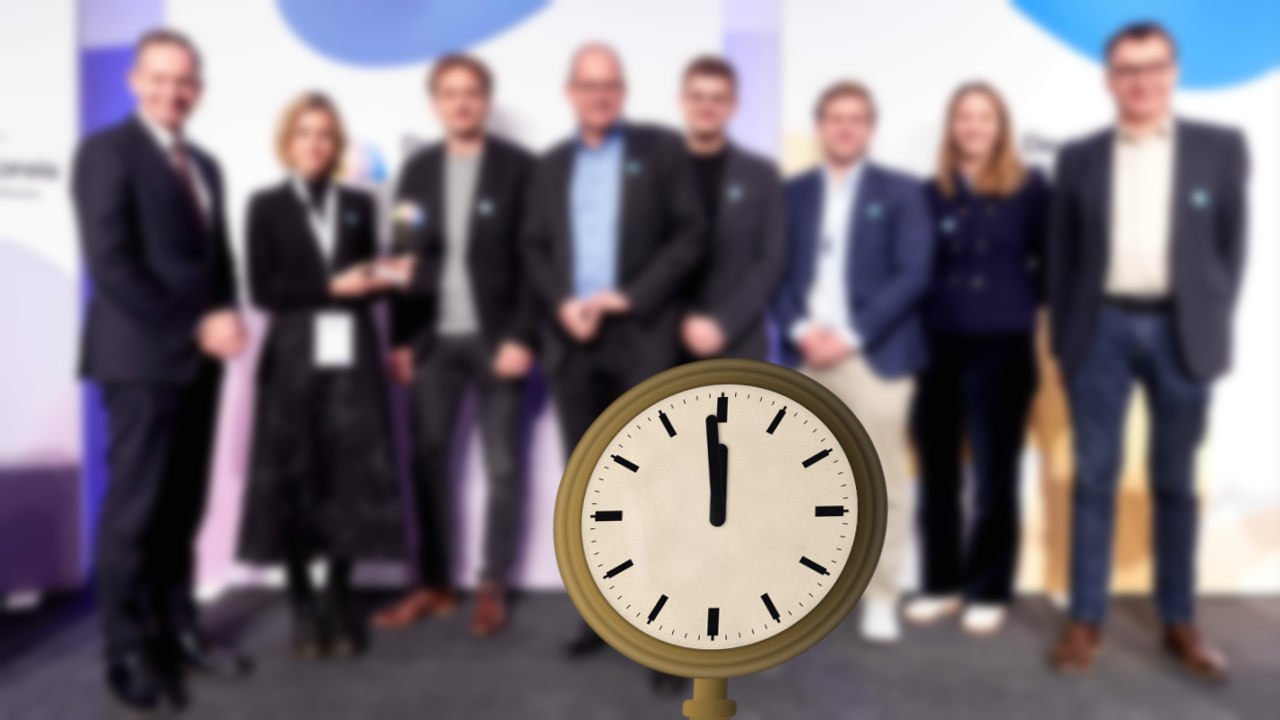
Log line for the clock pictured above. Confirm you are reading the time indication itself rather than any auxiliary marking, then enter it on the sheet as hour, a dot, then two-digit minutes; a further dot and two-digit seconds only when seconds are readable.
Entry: 11.59
